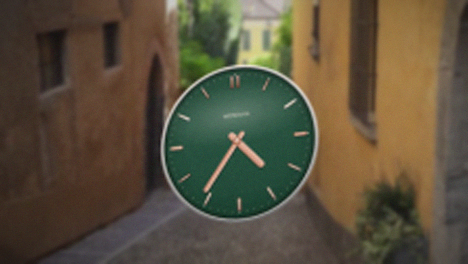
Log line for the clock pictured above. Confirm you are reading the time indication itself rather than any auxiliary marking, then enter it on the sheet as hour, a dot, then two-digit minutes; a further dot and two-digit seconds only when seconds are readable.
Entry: 4.36
